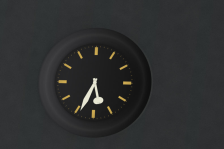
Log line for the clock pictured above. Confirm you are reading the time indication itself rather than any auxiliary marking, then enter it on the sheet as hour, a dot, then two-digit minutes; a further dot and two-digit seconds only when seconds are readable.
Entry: 5.34
